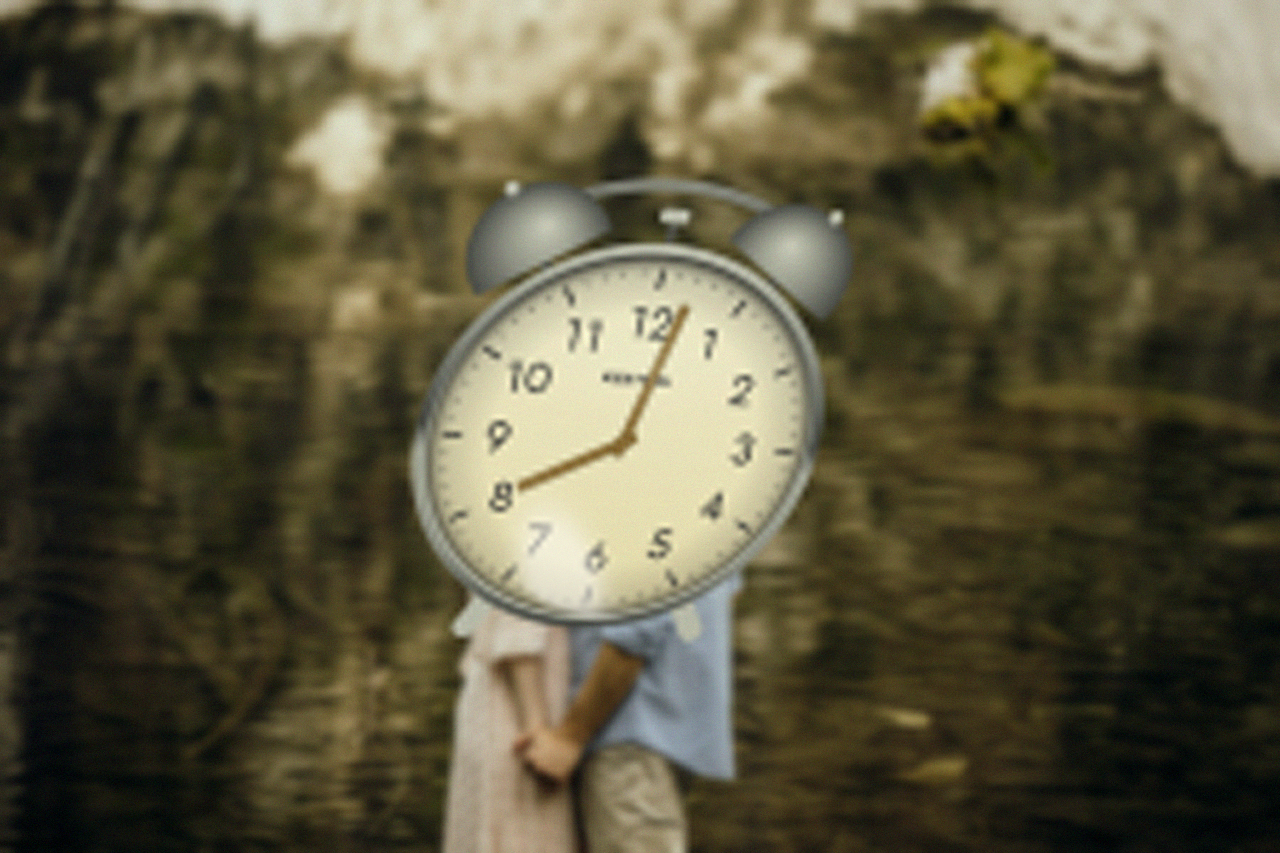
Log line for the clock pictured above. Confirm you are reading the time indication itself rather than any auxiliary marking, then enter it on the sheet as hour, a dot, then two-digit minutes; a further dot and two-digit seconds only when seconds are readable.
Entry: 8.02
